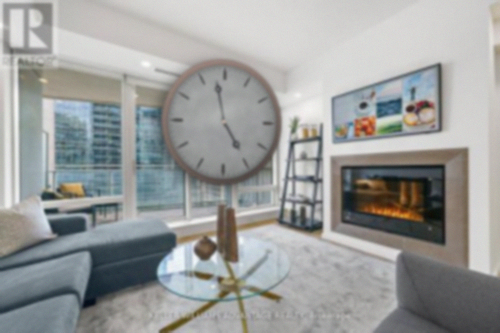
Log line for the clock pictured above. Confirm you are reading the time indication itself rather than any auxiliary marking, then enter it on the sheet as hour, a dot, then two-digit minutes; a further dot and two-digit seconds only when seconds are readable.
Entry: 4.58
